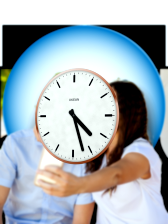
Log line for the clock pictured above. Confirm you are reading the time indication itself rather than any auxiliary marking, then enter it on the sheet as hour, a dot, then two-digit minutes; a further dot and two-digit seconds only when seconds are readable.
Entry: 4.27
